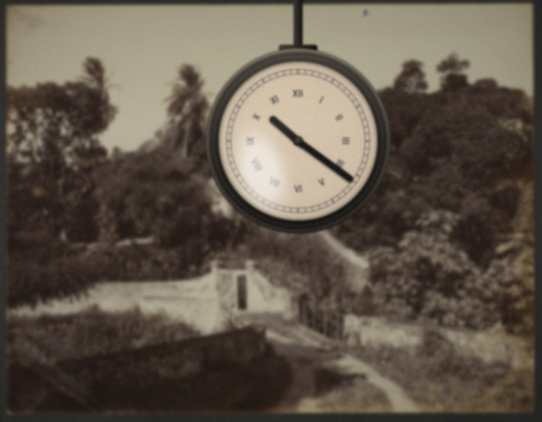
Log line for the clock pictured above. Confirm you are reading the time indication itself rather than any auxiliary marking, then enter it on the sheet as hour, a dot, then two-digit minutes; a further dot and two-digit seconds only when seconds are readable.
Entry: 10.21
